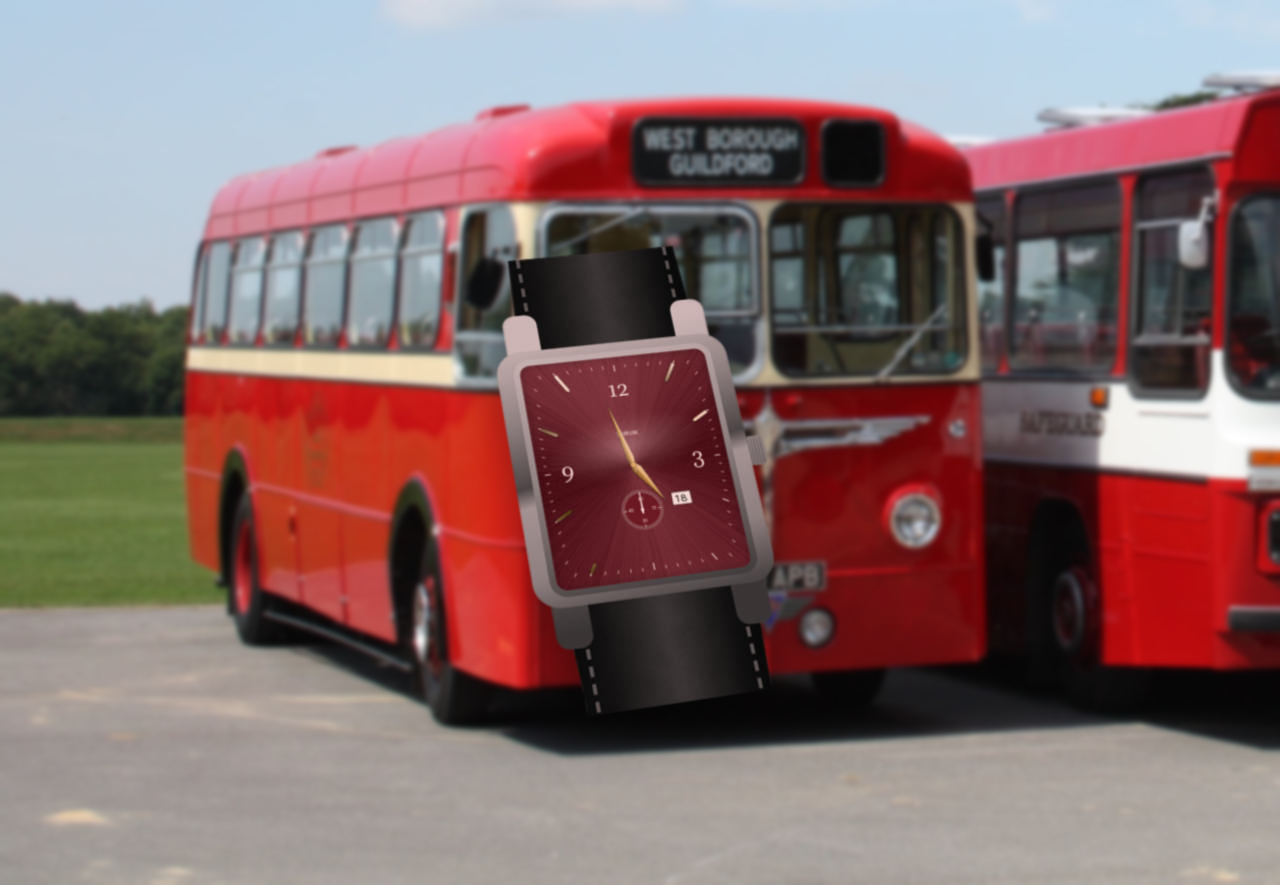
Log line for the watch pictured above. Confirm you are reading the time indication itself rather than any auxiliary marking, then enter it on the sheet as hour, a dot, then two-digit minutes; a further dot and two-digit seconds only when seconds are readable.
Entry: 4.58
